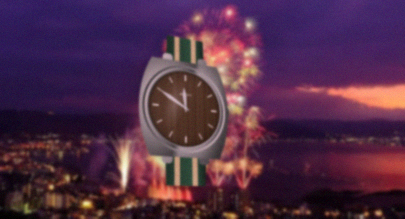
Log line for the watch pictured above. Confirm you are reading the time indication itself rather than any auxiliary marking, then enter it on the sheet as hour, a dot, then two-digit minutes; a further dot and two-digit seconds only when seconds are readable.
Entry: 11.50
